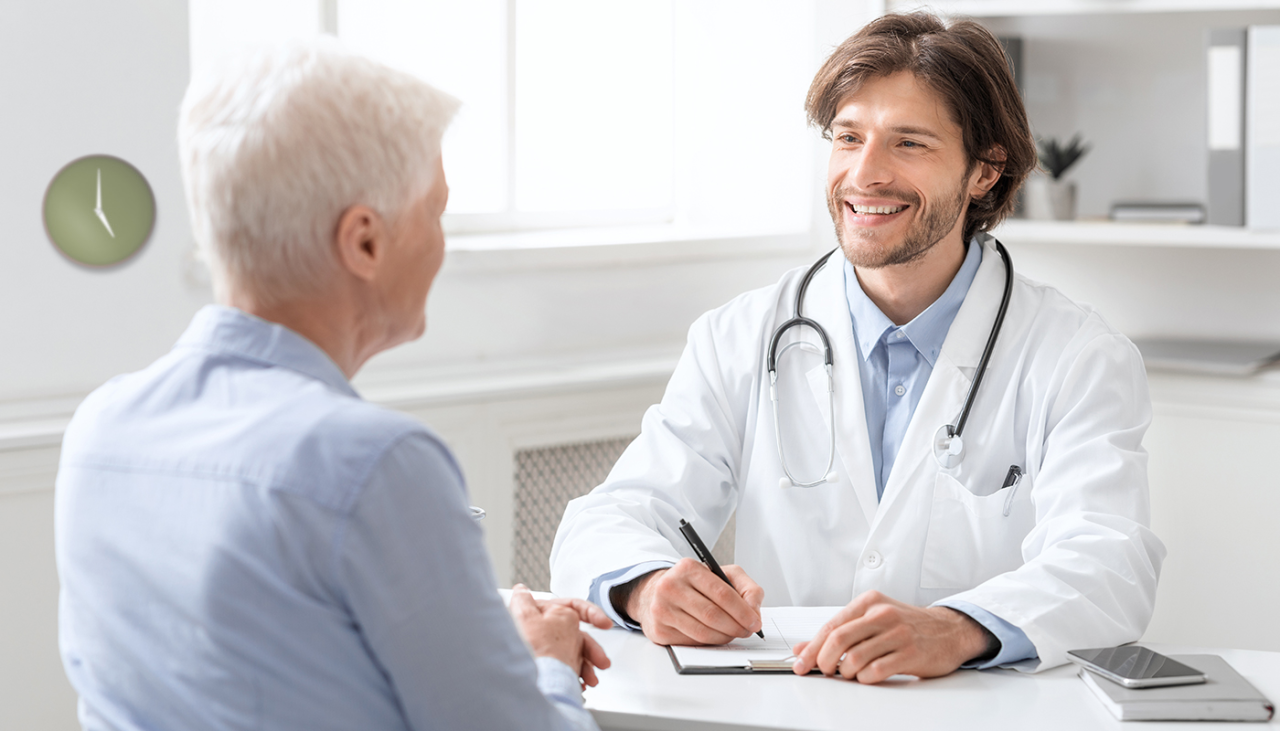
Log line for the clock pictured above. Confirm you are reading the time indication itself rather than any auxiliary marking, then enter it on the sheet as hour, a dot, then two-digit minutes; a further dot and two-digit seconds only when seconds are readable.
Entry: 5.00
